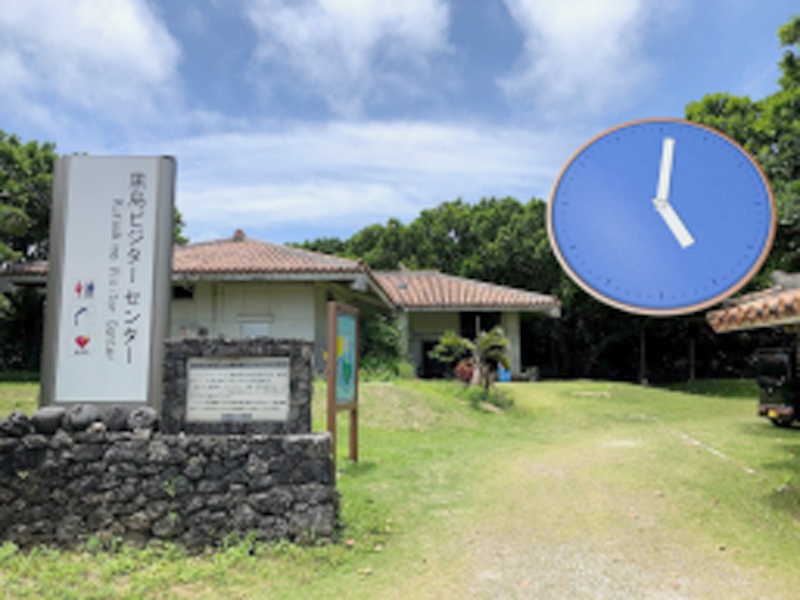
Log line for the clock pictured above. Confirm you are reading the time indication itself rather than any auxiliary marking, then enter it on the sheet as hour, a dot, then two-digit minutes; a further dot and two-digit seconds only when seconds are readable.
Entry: 5.01
